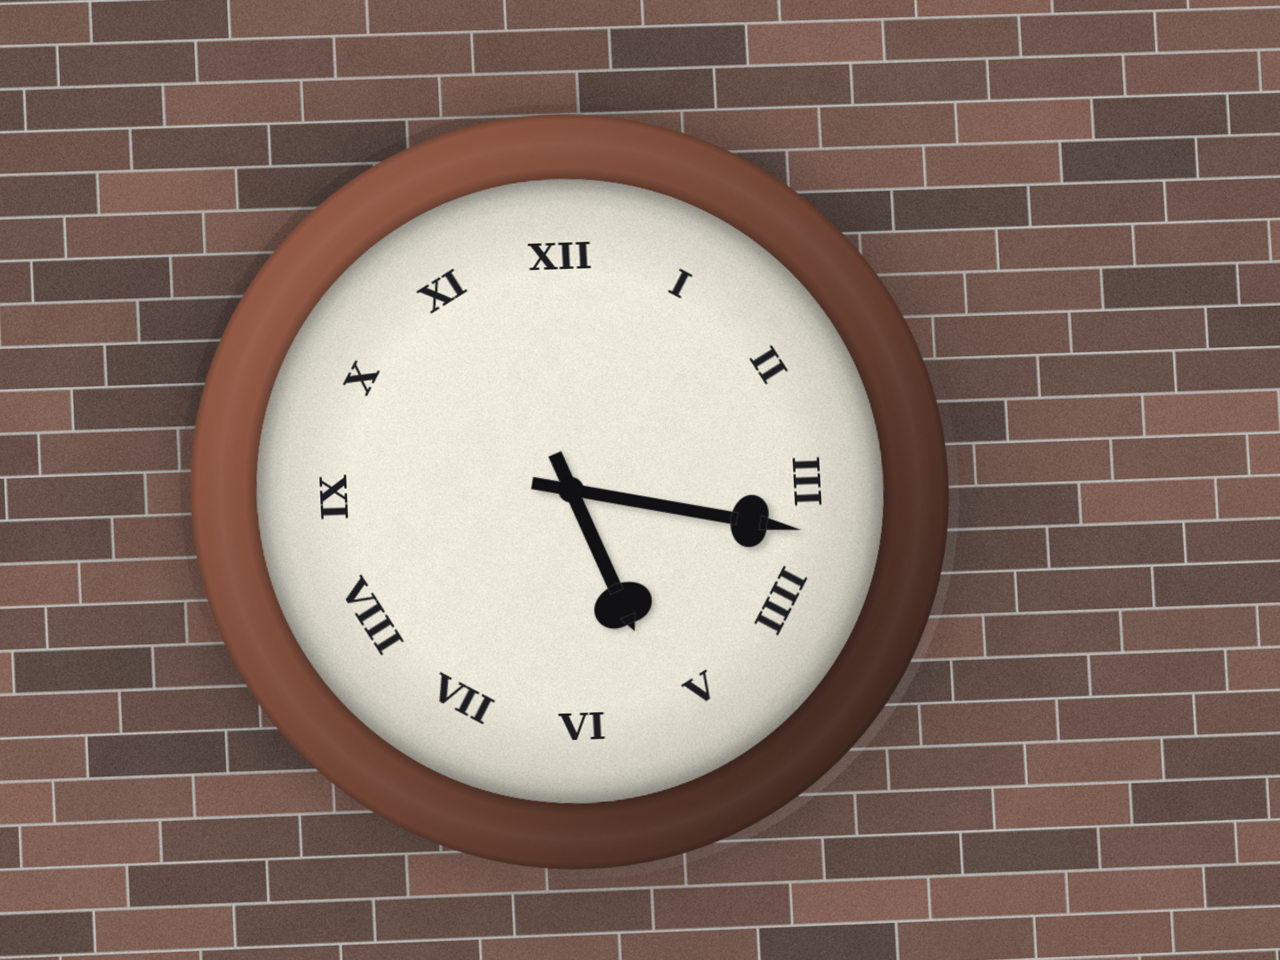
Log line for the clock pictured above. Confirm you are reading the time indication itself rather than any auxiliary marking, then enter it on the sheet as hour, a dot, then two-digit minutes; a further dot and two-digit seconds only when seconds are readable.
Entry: 5.17
